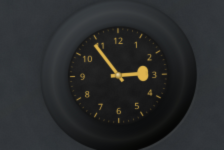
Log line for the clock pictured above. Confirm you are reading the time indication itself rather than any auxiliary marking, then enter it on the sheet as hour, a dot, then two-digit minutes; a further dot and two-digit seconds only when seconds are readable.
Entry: 2.54
